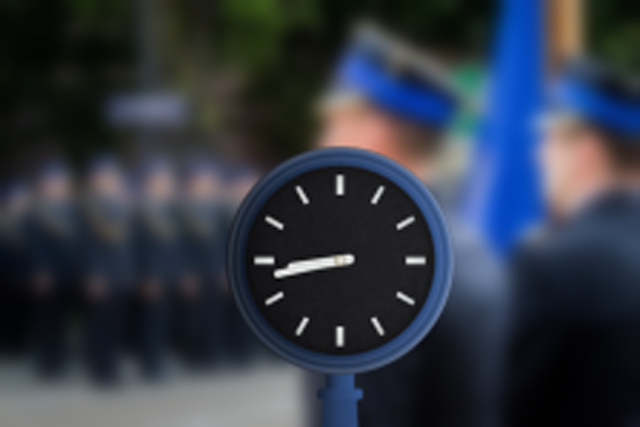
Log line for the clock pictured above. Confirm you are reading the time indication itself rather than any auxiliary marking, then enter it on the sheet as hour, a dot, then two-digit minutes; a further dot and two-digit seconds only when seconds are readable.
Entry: 8.43
